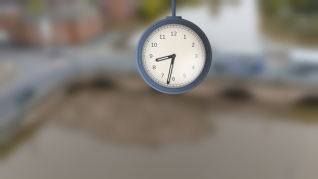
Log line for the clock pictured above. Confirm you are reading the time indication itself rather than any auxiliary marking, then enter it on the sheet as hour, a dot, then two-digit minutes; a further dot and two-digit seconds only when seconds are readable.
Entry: 8.32
